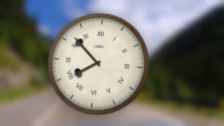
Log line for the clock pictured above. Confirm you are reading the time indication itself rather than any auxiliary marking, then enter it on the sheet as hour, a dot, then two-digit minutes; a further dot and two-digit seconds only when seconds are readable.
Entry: 7.52
